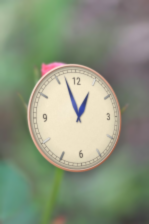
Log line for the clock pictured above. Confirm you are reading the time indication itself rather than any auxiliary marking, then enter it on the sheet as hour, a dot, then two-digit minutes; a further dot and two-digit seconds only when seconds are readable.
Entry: 12.57
